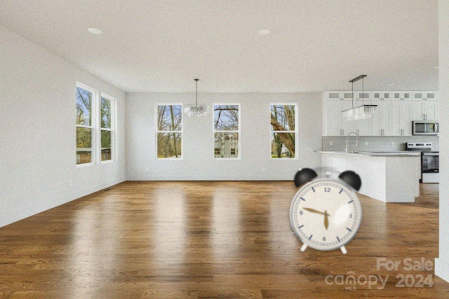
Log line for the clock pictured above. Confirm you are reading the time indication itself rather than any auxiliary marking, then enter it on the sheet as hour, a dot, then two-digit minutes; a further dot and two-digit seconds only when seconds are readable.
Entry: 5.47
